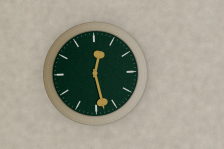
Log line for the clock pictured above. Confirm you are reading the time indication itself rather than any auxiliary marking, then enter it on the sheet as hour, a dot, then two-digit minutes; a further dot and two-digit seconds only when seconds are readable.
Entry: 12.28
